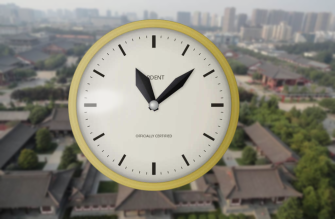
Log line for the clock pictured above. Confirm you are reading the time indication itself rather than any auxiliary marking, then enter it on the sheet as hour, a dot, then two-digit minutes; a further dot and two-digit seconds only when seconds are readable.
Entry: 11.08
